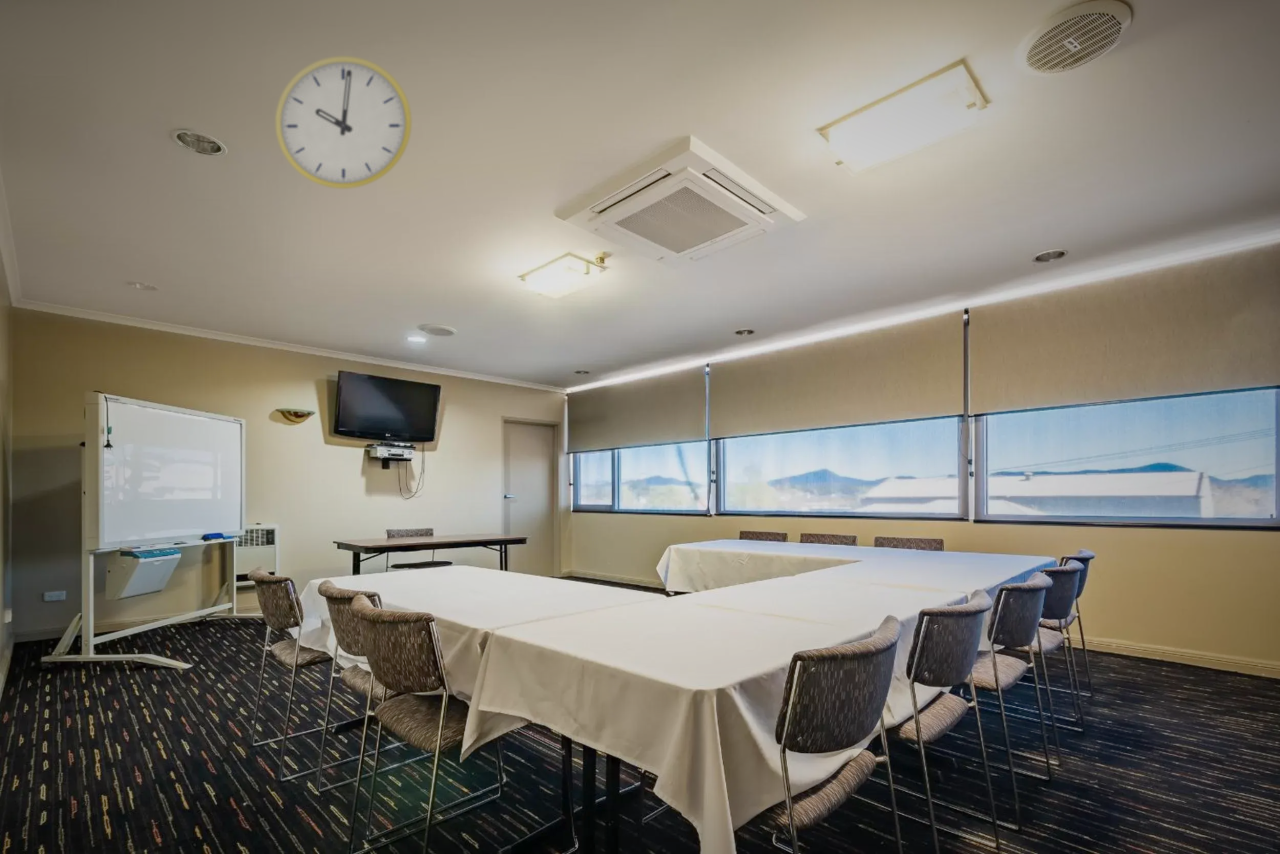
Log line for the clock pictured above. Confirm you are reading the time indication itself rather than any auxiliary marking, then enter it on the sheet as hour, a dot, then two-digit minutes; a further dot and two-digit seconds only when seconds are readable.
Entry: 10.01
